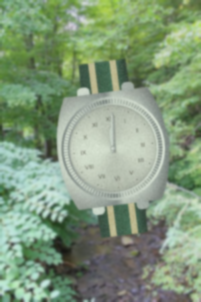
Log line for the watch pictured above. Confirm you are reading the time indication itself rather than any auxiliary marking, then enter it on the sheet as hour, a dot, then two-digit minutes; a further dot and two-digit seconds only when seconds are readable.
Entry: 12.01
